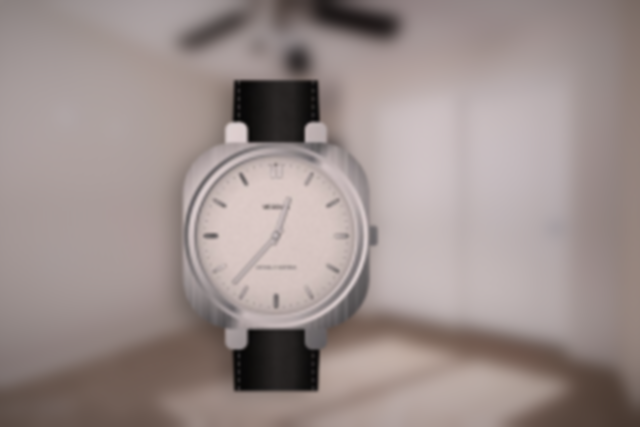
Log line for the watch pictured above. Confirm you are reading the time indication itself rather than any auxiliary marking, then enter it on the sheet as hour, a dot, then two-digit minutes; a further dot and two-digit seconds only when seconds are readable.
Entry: 12.37
